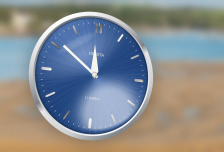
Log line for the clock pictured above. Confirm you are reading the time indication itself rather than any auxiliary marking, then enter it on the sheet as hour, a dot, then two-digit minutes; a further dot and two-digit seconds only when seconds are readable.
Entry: 11.51
